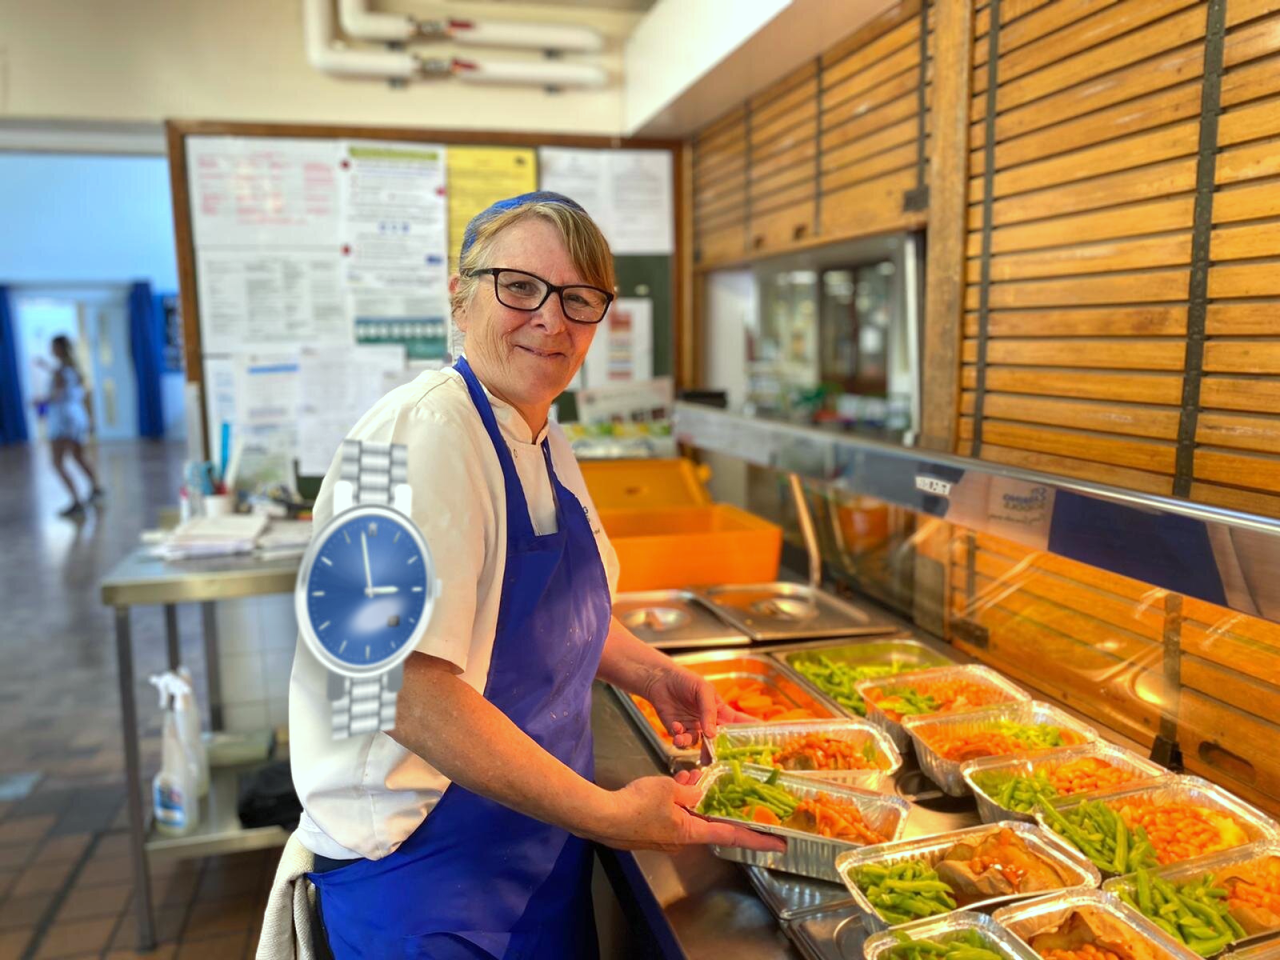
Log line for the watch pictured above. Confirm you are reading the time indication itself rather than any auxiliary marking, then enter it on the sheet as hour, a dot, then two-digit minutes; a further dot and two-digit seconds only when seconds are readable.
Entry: 2.58
